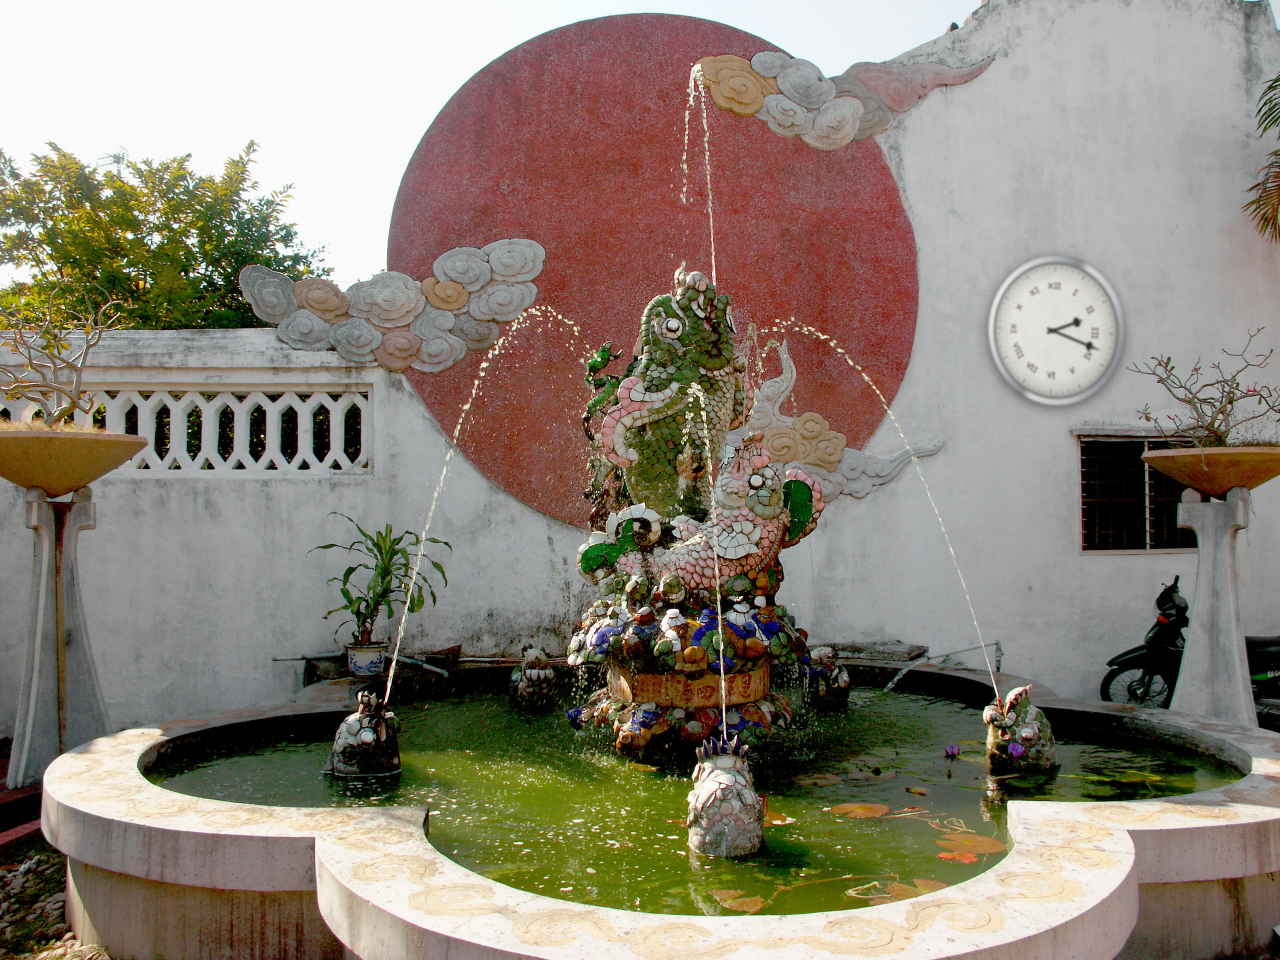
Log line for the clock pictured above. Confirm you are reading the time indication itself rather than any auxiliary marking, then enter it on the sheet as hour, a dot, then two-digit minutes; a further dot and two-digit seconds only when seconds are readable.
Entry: 2.18
